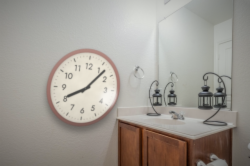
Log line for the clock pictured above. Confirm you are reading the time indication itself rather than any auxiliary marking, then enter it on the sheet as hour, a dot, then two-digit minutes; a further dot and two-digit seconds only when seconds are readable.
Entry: 8.07
